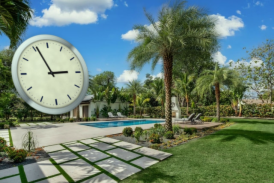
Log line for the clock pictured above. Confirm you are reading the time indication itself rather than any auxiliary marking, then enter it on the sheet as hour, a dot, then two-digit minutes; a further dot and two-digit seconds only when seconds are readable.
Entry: 2.56
